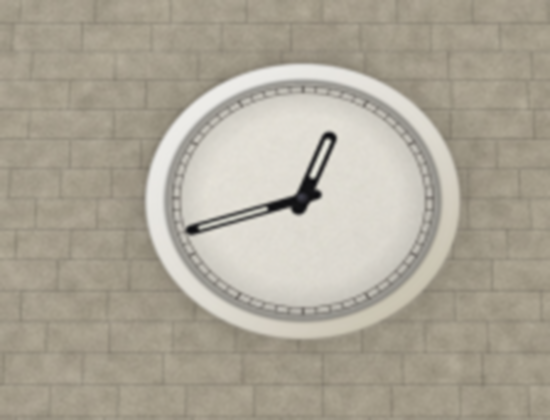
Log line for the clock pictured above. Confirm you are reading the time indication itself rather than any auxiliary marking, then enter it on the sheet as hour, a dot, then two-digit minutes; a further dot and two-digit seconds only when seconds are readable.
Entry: 12.42
